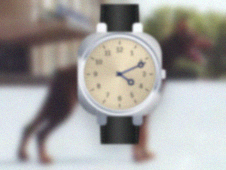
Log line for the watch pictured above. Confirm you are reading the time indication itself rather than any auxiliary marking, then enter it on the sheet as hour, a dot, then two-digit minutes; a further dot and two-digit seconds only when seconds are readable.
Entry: 4.11
